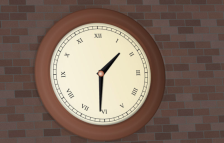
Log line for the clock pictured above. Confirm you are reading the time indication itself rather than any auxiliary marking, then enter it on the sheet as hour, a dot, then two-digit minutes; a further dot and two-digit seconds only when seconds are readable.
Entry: 1.31
